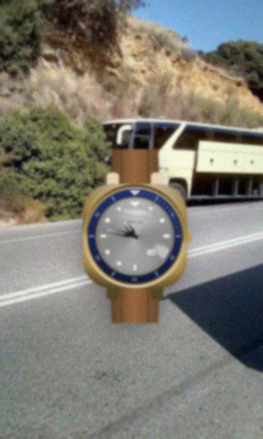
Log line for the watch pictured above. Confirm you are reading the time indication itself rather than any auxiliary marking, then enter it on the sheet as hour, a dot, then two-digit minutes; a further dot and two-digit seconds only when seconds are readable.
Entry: 10.47
